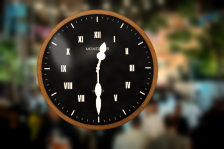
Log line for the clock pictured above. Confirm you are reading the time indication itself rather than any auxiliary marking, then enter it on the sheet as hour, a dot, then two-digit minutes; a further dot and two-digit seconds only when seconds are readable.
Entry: 12.30
